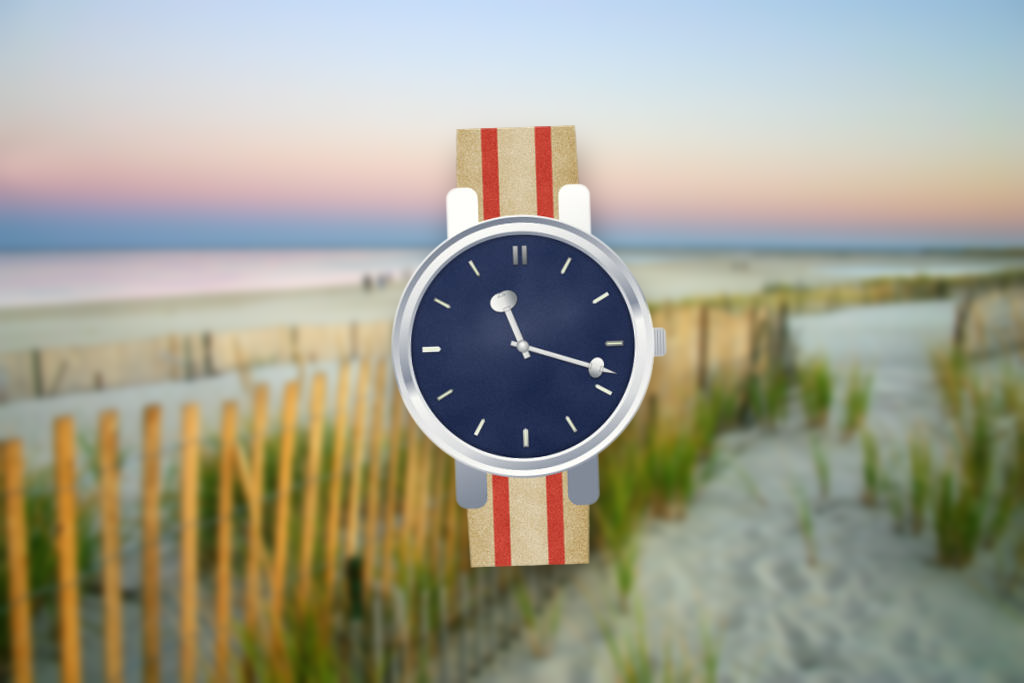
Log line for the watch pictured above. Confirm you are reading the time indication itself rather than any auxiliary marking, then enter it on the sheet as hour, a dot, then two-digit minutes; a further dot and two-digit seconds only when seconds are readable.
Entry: 11.18
